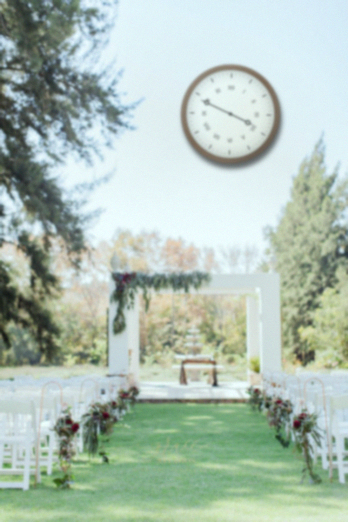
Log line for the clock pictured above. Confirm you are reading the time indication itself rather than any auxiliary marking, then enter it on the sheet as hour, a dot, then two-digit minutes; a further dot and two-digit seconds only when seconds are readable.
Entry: 3.49
